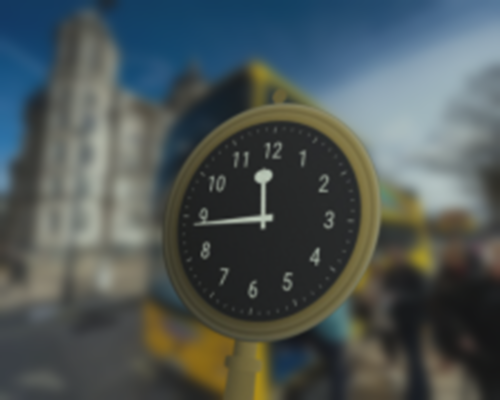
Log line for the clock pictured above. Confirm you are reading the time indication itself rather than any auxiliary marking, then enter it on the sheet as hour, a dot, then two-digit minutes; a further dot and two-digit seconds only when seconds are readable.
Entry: 11.44
